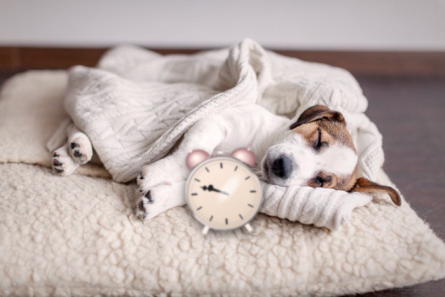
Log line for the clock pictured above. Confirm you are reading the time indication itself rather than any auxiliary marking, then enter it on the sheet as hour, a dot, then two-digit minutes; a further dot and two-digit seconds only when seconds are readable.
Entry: 9.48
